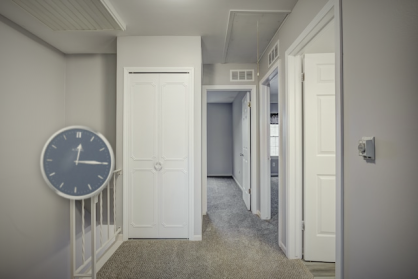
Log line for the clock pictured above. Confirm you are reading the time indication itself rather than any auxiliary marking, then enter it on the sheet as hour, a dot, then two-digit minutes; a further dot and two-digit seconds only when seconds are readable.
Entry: 12.15
